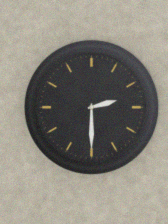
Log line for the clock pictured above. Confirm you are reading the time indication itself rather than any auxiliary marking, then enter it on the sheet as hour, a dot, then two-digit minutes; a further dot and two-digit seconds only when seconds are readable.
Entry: 2.30
